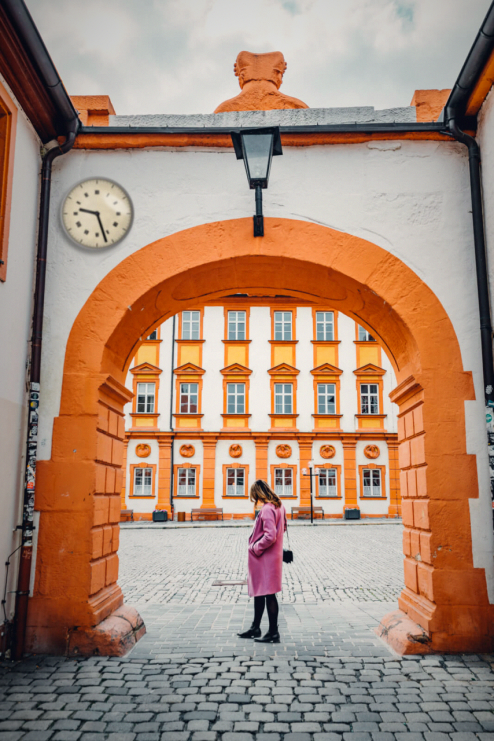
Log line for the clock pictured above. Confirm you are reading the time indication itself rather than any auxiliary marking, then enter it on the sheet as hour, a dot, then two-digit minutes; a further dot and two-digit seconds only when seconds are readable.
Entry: 9.27
